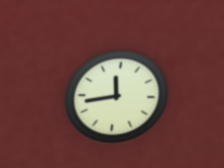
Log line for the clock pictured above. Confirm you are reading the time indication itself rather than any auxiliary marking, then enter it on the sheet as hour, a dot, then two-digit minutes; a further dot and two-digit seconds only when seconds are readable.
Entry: 11.43
